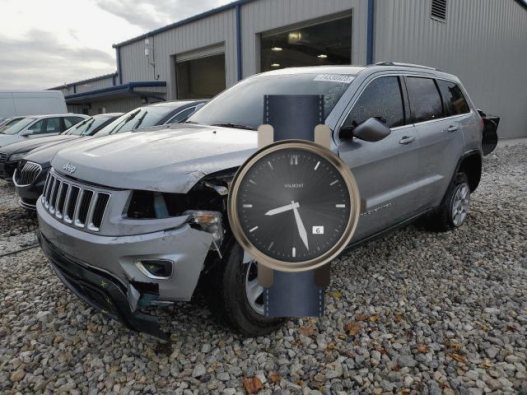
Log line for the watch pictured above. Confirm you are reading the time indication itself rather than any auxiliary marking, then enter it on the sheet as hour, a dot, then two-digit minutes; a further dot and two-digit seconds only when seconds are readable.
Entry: 8.27
